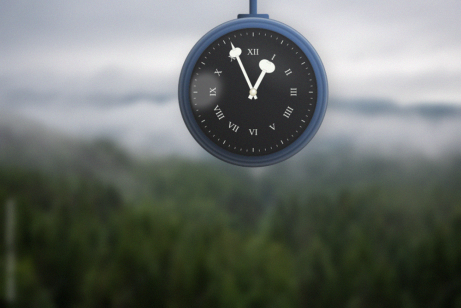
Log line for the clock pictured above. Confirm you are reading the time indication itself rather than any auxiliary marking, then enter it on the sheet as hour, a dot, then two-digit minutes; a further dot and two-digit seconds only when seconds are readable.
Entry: 12.56
